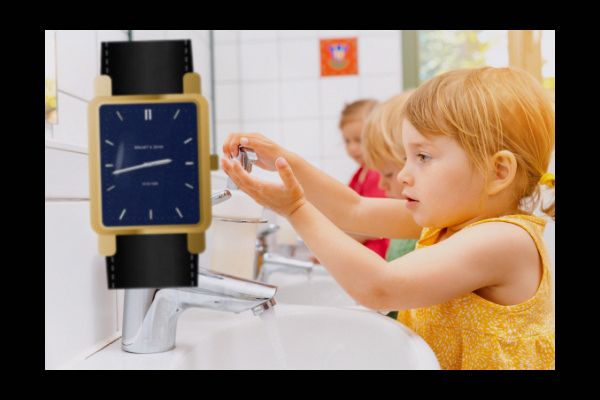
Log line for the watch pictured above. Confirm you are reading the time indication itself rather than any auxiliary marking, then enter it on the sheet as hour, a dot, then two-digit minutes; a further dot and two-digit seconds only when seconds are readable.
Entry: 2.43
